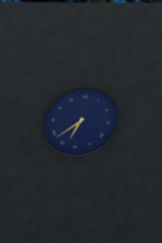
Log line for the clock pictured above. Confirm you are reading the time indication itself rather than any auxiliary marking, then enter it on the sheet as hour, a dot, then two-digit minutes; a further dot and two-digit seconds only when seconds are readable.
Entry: 6.38
